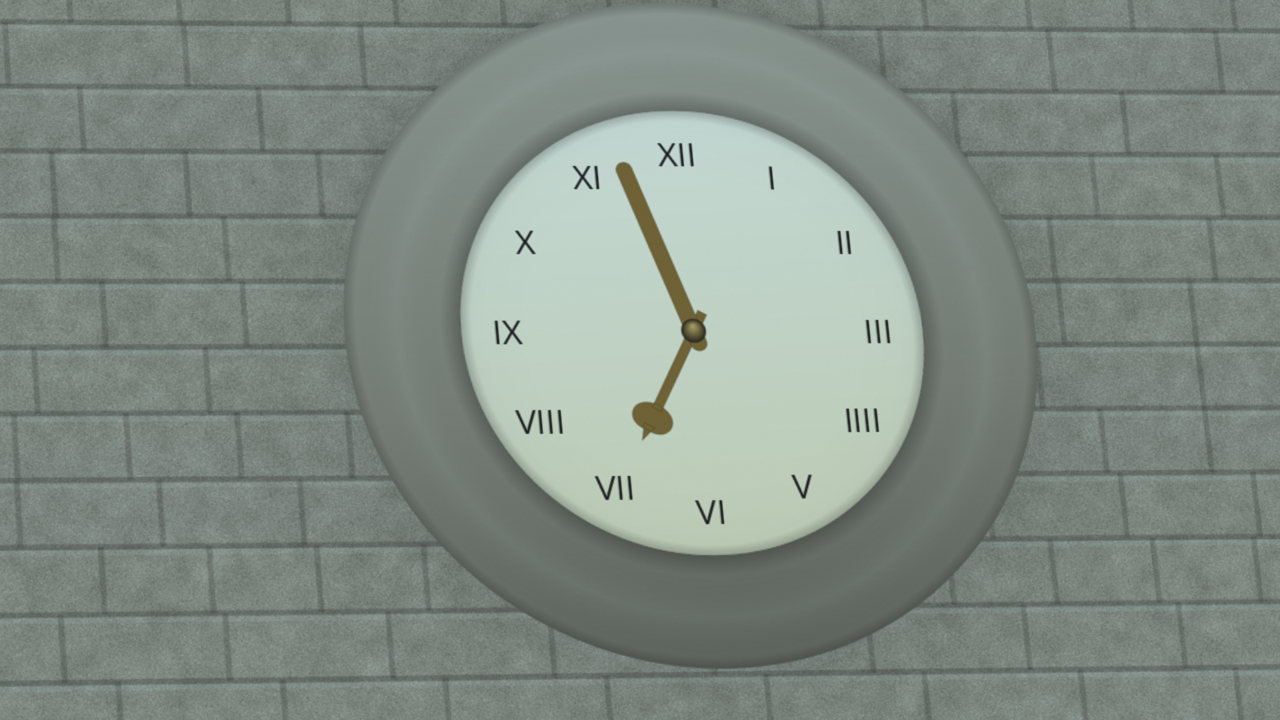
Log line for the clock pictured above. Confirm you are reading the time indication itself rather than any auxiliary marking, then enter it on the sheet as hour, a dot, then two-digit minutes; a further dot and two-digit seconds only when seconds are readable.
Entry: 6.57
